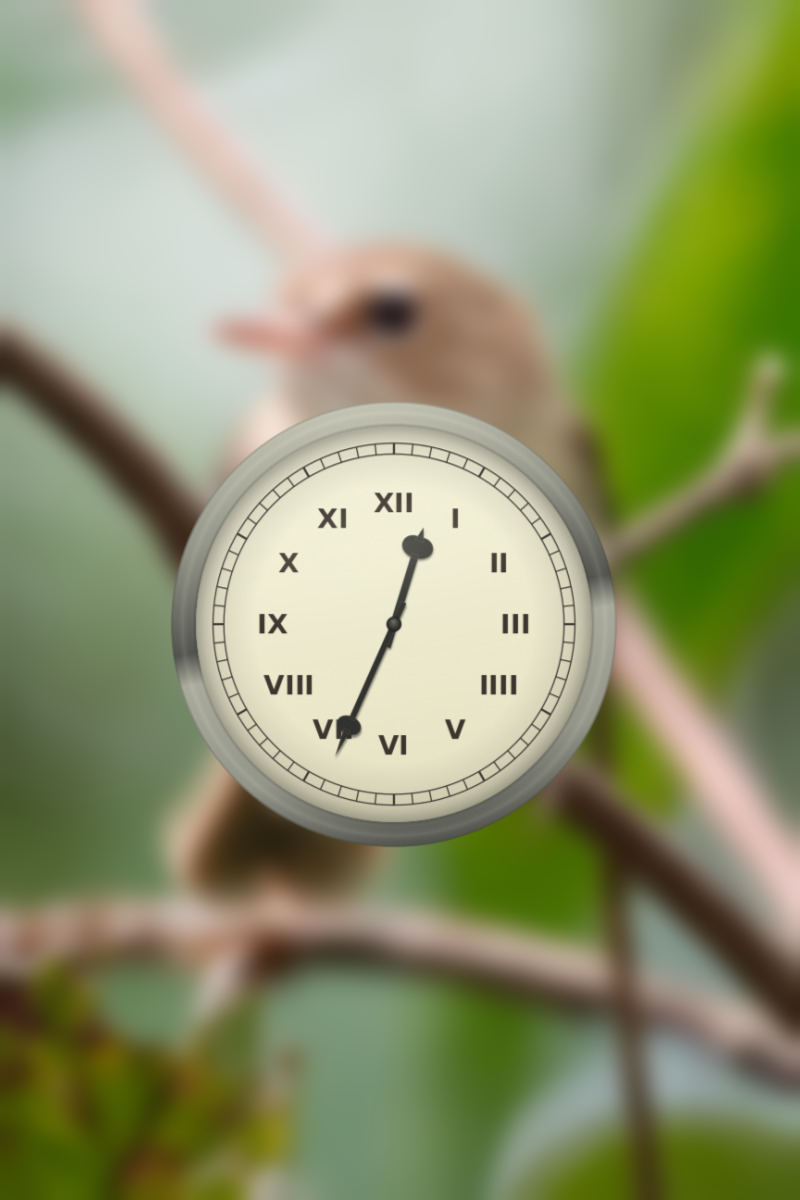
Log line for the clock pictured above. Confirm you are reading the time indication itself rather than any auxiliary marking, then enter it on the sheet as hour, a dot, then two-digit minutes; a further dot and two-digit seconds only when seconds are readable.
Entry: 12.34
